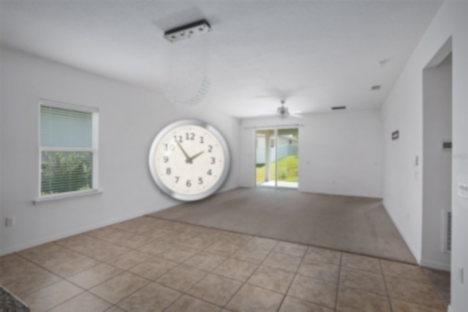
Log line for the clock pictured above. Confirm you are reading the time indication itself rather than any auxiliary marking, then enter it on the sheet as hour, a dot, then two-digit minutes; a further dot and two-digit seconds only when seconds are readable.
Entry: 1.54
